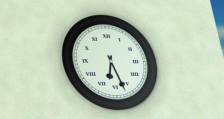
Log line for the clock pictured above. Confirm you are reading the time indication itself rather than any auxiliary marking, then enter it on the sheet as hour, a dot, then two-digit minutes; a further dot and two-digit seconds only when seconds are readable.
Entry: 6.27
